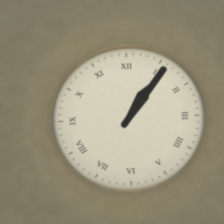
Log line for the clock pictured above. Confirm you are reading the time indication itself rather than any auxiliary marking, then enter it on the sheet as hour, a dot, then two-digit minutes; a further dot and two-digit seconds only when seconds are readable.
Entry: 1.06
